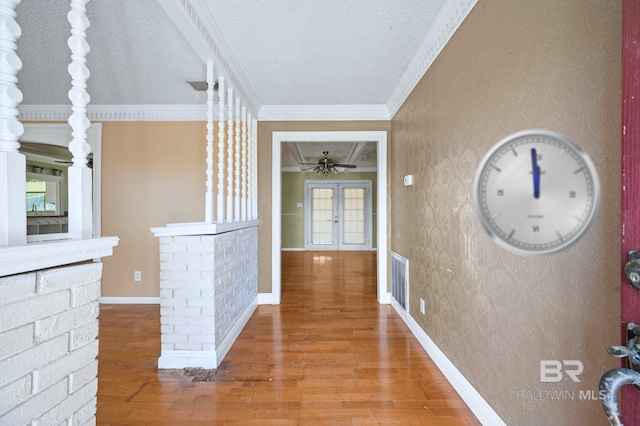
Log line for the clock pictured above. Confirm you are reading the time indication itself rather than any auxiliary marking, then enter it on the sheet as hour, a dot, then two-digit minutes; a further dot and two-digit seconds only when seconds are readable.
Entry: 11.59
